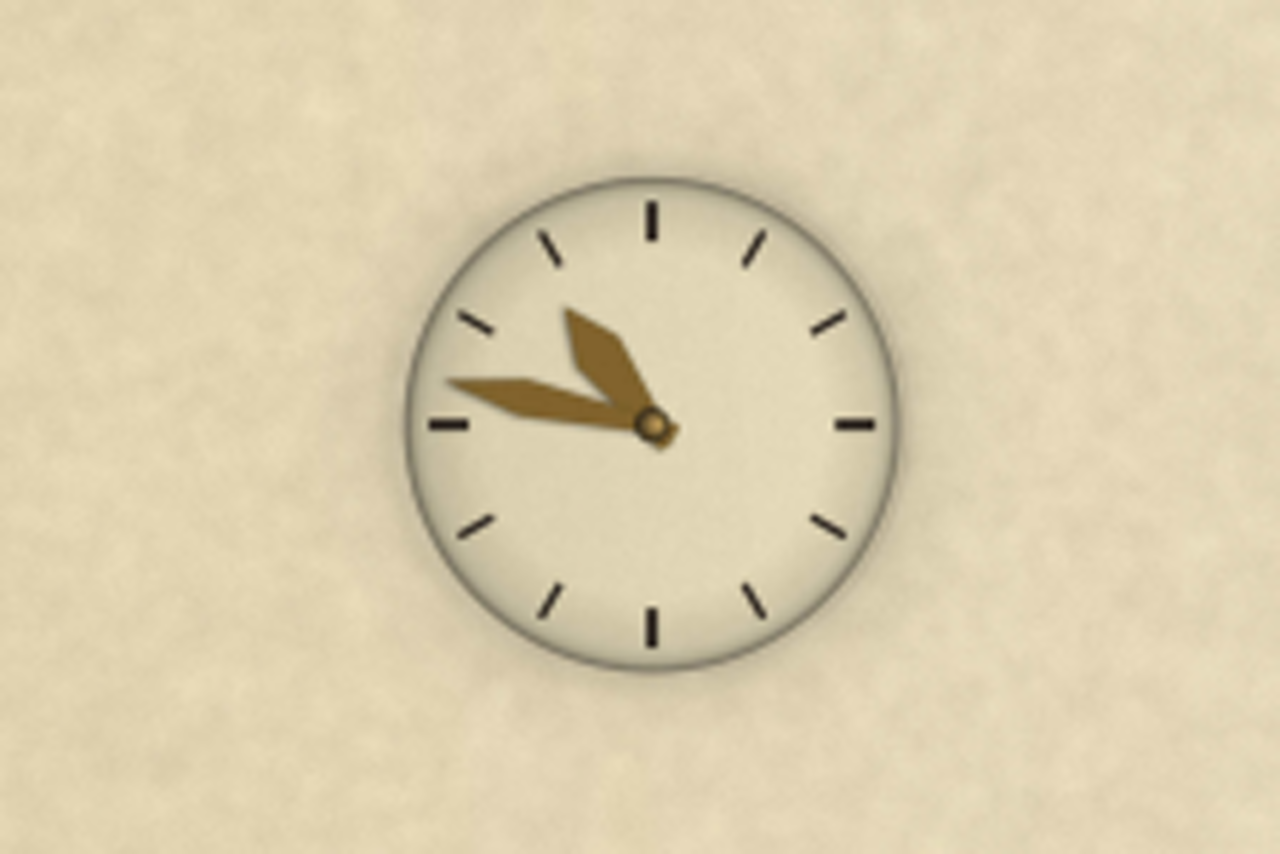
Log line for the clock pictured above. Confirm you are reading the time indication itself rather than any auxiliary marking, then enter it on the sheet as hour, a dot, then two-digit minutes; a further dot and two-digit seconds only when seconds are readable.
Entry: 10.47
